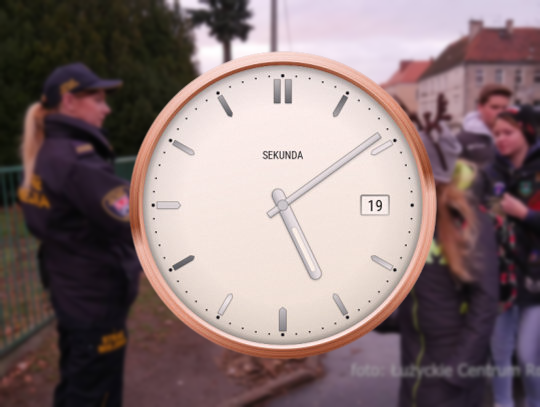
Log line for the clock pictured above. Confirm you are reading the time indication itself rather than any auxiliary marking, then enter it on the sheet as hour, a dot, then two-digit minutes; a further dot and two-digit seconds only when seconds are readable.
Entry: 5.09
